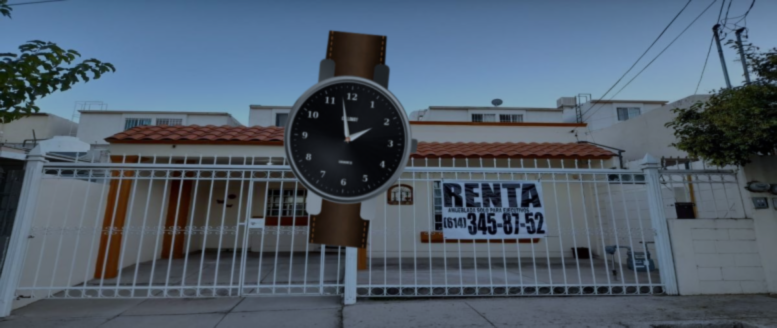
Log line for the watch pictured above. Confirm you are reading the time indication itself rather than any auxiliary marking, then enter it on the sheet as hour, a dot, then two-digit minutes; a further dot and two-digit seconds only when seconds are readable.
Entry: 1.58
